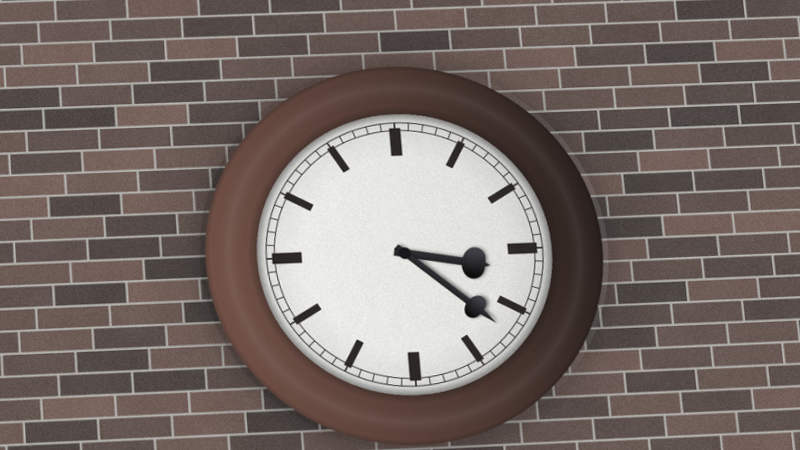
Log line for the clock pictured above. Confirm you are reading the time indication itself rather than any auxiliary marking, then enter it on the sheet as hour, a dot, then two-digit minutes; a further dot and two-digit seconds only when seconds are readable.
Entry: 3.22
